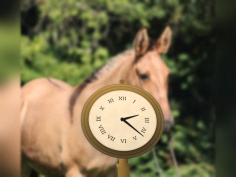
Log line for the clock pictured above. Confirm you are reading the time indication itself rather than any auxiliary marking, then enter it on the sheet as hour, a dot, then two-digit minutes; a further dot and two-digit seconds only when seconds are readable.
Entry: 2.22
